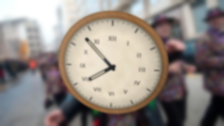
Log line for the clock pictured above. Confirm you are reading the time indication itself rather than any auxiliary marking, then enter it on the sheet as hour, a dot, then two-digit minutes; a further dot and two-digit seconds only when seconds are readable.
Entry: 7.53
